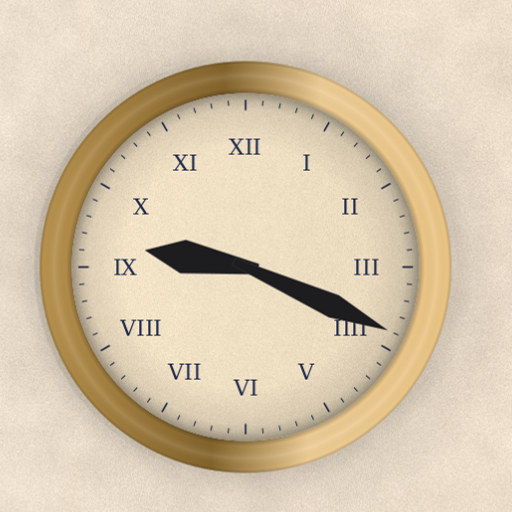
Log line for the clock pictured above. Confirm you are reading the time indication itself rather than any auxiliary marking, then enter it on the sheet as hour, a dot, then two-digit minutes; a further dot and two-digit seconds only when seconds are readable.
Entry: 9.19
